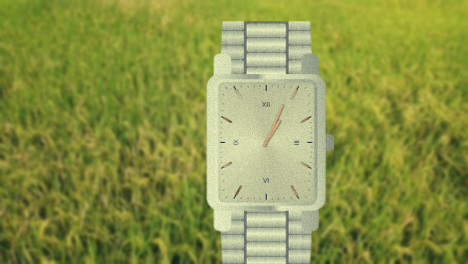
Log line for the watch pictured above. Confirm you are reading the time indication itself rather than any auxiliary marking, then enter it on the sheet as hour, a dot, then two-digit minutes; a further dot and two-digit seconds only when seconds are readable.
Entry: 1.04
